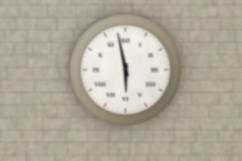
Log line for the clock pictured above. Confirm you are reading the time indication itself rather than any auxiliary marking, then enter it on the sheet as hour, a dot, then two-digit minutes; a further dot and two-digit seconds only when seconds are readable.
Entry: 5.58
